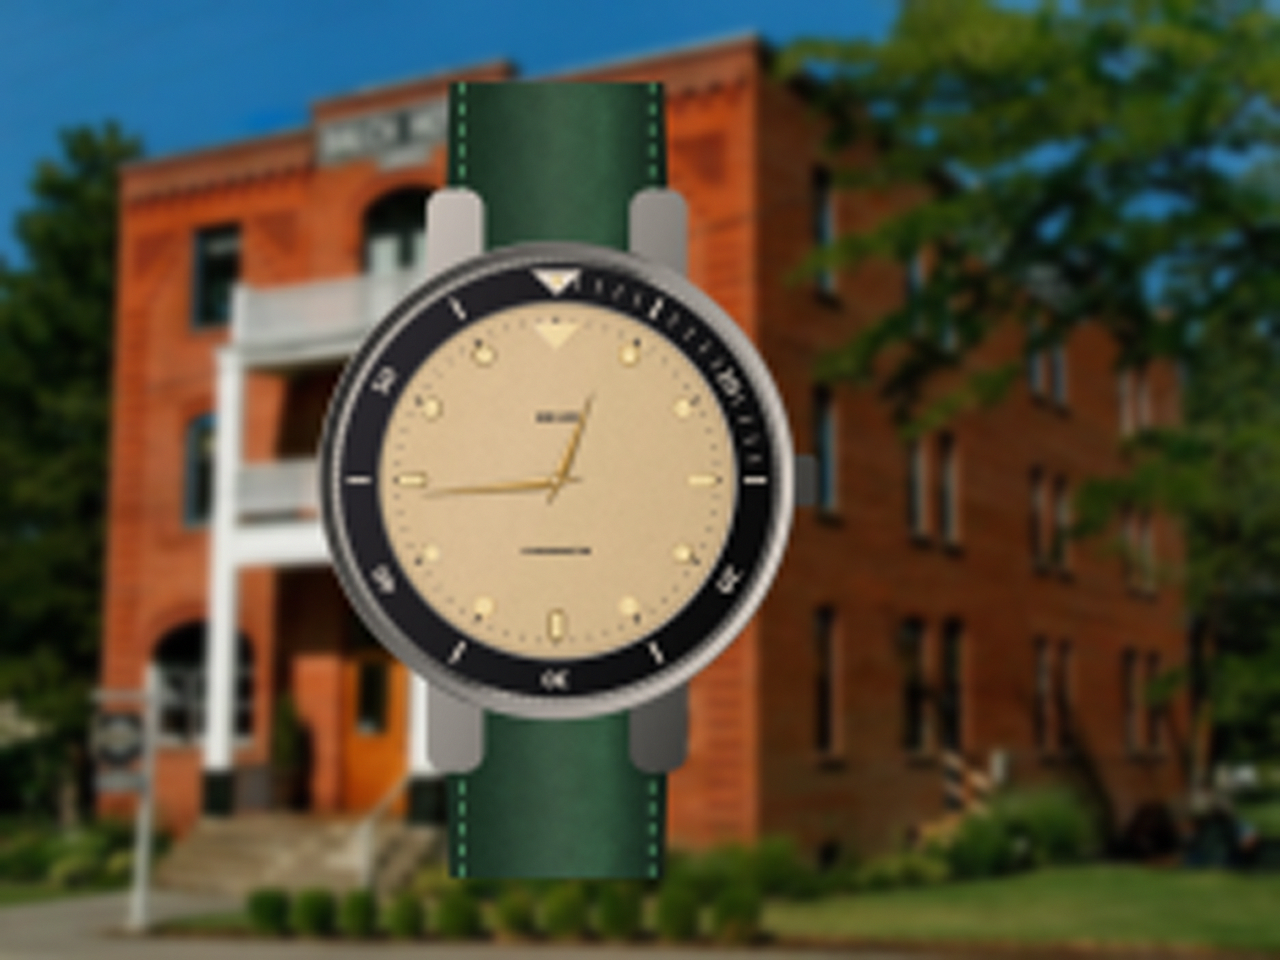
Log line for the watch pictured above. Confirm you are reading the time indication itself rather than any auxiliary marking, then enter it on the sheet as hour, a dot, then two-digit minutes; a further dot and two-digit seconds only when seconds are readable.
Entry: 12.44
